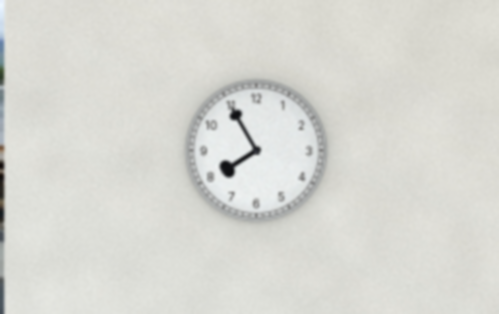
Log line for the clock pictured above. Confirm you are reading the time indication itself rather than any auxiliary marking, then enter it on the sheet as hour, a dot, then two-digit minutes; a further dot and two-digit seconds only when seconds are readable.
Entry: 7.55
